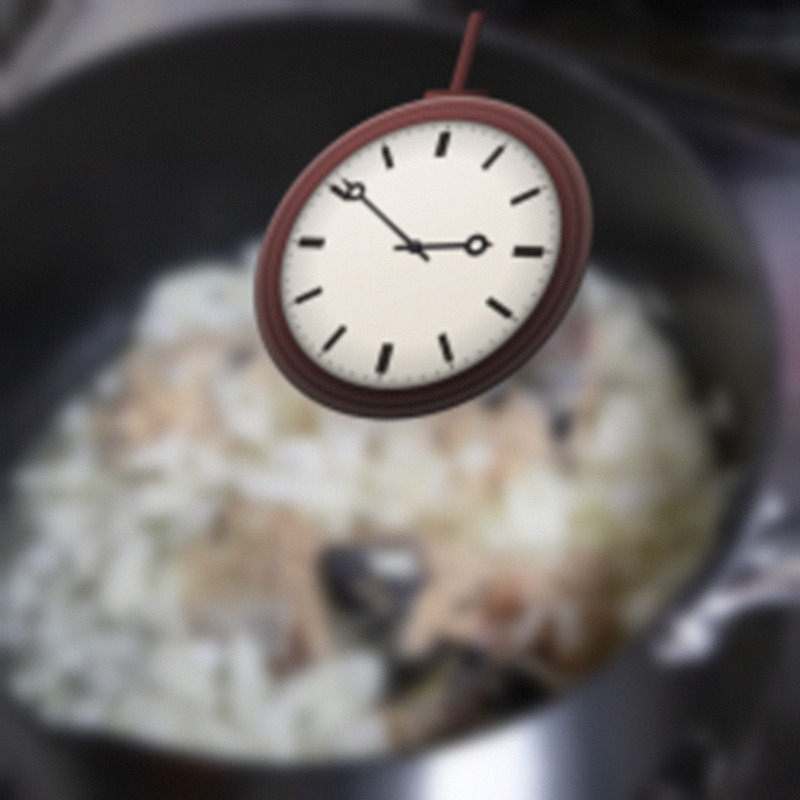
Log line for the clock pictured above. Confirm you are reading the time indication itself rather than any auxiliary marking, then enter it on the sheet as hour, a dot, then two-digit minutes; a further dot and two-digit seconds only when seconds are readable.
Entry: 2.51
